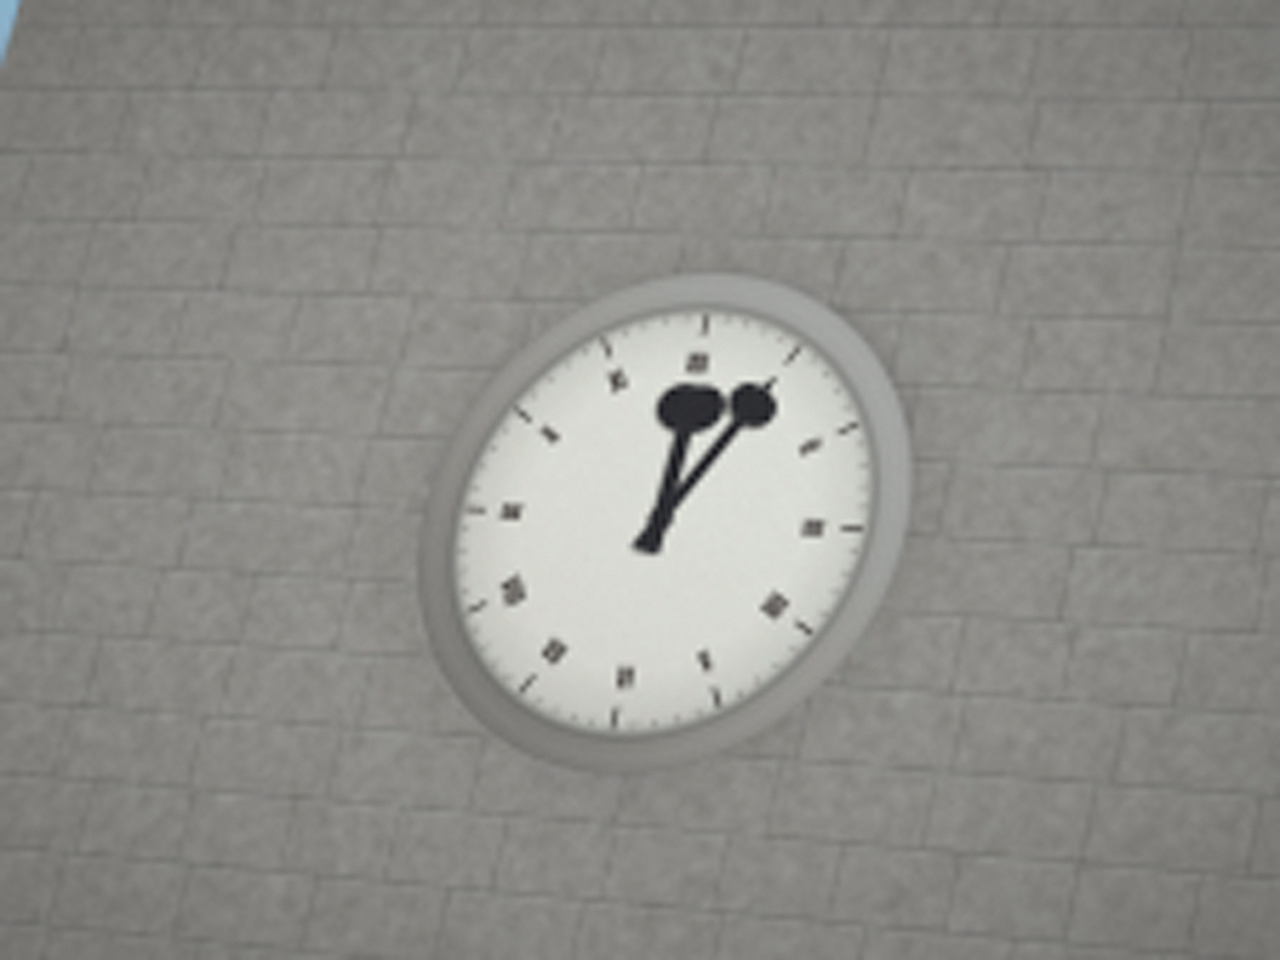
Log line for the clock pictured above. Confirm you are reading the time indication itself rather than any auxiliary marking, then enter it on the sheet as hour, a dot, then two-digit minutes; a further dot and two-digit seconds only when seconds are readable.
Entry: 12.05
